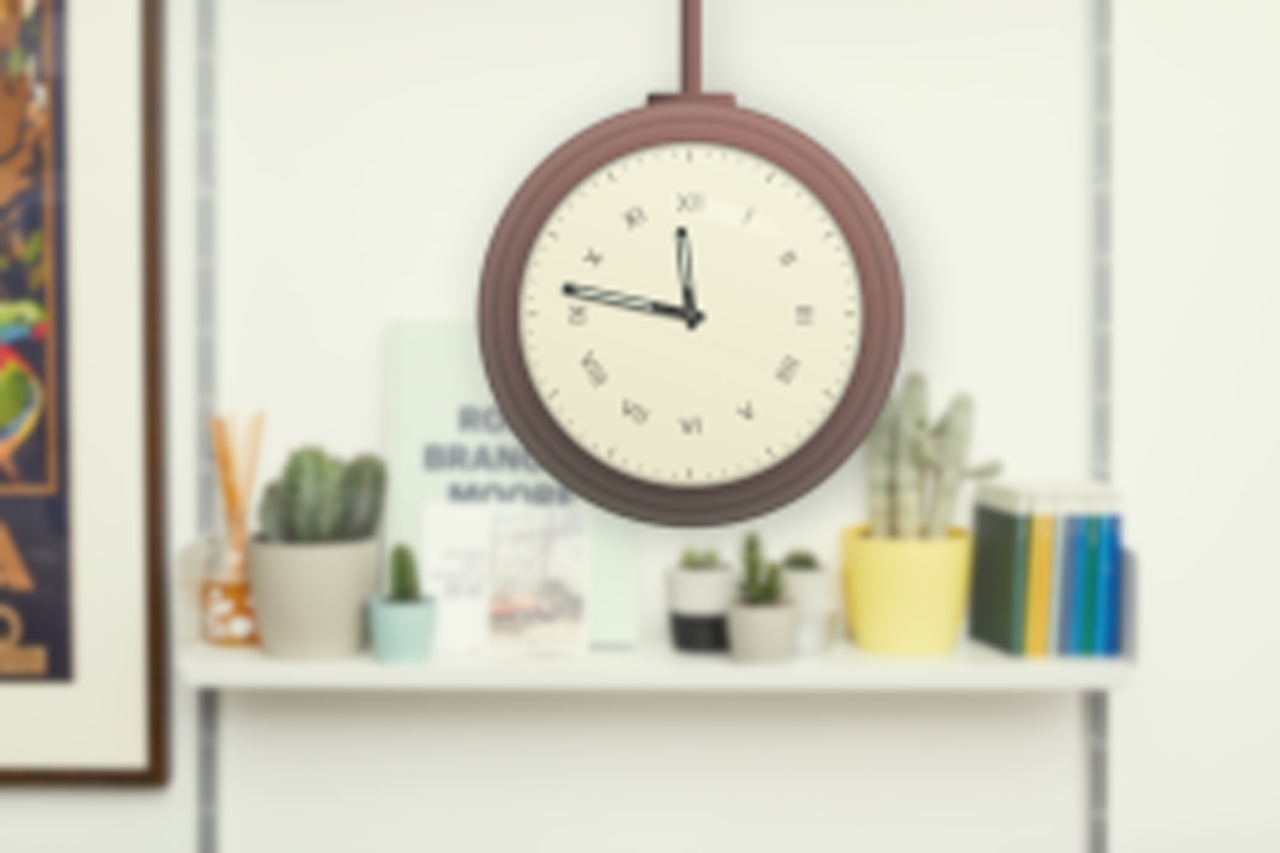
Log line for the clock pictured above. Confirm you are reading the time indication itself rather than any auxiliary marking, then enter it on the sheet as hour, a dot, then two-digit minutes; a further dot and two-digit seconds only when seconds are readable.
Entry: 11.47
